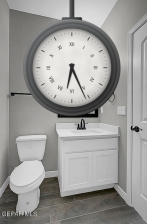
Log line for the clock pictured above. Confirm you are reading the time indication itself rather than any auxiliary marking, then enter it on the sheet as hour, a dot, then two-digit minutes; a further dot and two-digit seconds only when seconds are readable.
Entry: 6.26
